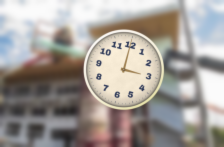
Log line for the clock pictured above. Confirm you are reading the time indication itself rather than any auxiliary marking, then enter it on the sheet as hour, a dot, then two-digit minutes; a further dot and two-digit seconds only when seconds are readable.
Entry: 3.00
